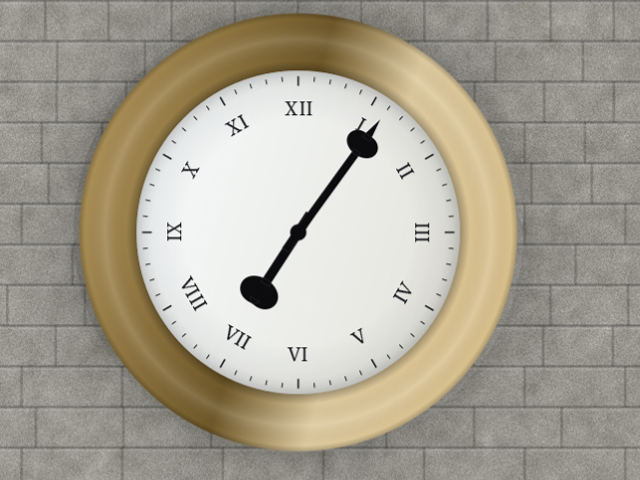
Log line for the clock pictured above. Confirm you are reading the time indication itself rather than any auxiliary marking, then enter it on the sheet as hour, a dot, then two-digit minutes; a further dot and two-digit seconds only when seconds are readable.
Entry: 7.06
